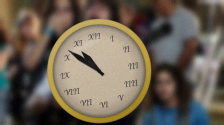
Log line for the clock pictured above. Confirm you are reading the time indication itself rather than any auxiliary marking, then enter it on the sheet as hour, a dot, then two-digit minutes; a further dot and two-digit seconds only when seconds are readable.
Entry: 10.52
